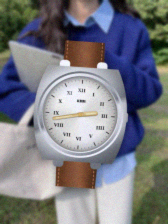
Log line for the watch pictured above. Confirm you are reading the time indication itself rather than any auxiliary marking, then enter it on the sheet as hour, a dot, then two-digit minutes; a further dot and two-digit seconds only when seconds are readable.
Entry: 2.43
